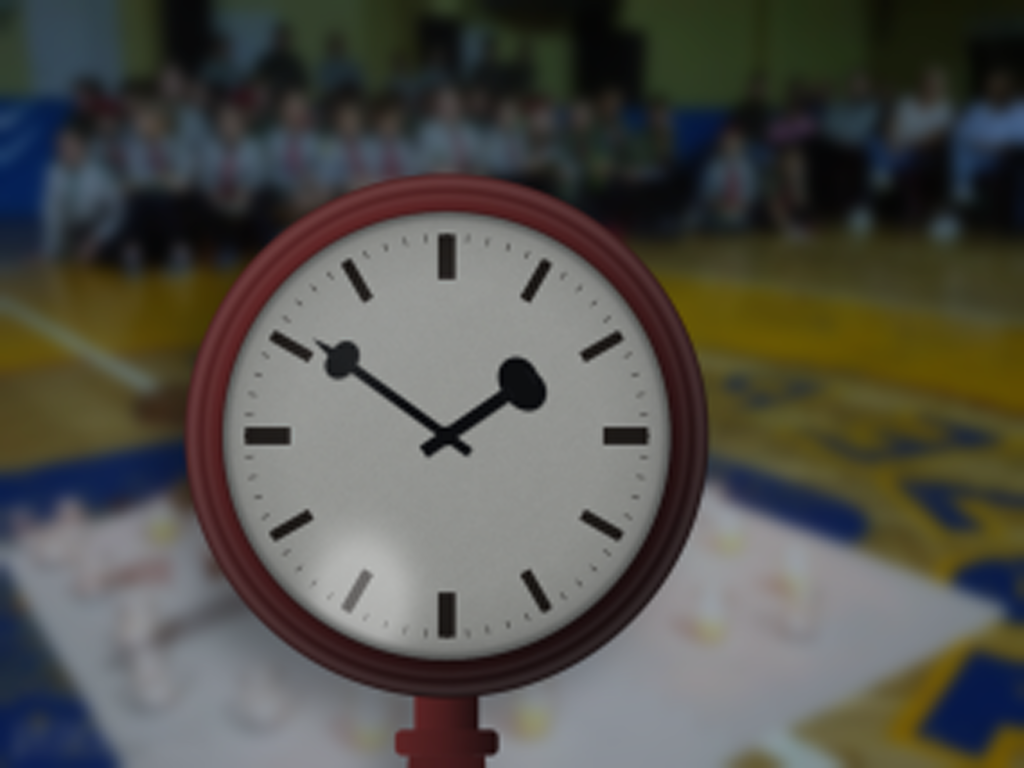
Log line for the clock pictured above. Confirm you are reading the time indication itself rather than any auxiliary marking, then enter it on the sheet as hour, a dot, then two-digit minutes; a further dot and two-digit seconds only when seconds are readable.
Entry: 1.51
